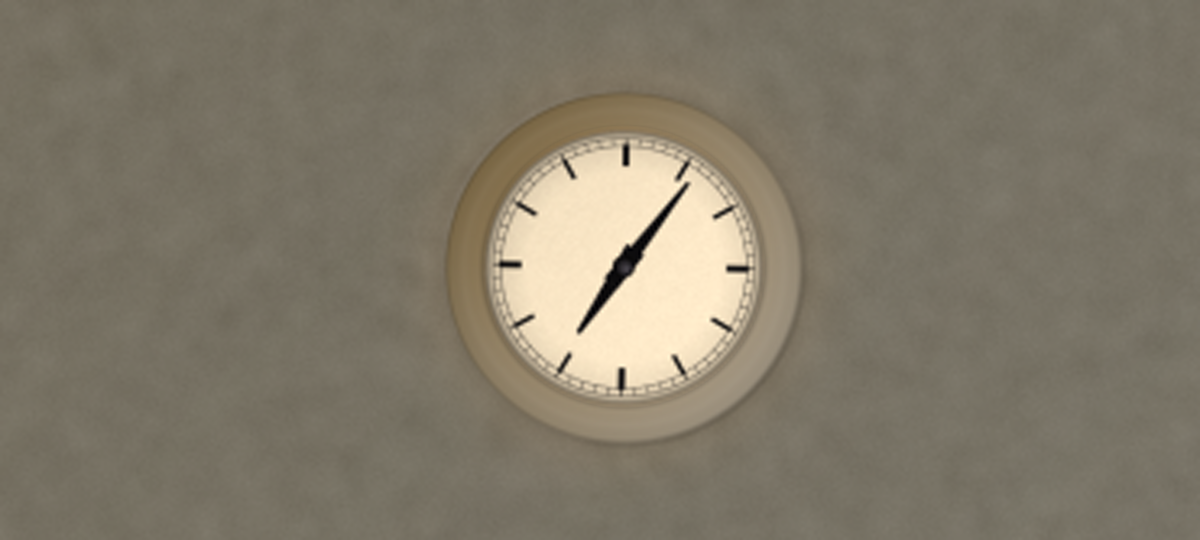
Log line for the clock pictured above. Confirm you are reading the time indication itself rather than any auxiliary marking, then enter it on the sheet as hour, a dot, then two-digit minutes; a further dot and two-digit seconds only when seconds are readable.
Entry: 7.06
